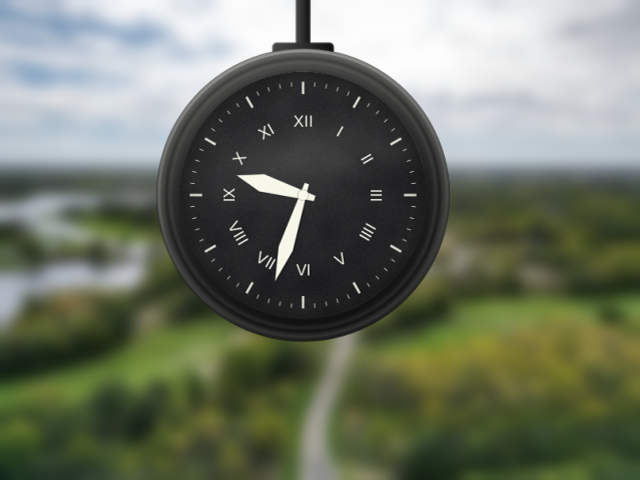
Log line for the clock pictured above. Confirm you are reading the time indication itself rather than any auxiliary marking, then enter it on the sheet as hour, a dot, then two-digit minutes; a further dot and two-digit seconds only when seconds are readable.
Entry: 9.33
